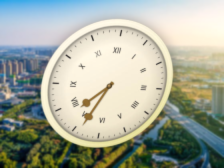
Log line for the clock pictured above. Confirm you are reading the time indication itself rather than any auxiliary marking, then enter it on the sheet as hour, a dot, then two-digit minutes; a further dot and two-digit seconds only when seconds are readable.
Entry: 7.34
